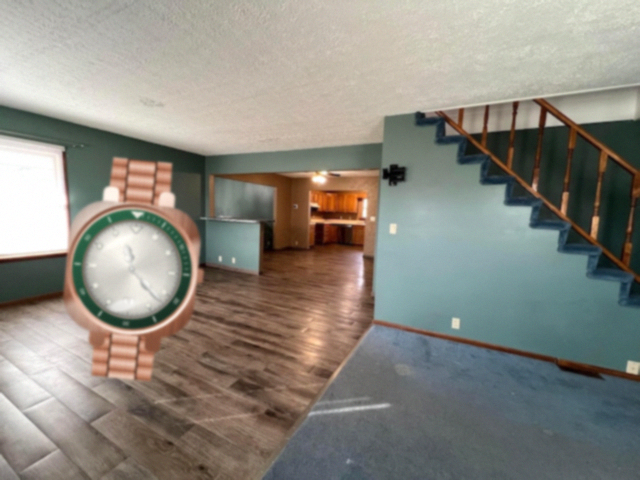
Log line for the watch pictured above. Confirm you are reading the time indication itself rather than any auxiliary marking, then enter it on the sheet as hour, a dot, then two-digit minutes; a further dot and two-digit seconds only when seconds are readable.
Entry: 11.22
